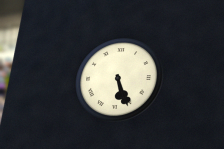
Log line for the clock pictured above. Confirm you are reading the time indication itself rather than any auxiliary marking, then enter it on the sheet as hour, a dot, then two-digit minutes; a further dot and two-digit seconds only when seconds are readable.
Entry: 5.26
